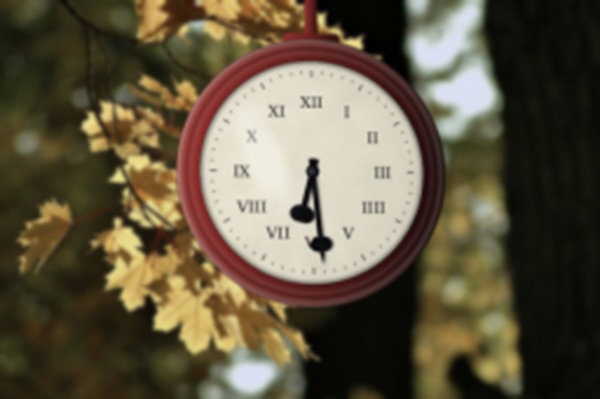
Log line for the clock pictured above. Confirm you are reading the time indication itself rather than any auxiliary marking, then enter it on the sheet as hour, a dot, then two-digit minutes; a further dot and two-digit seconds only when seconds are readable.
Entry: 6.29
